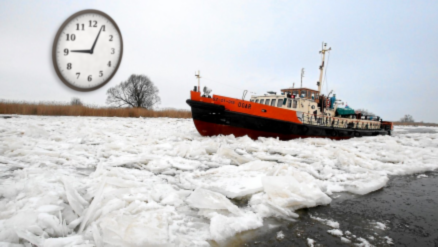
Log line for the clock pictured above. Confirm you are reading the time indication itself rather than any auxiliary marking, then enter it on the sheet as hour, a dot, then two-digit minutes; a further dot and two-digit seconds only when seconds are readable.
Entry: 9.04
